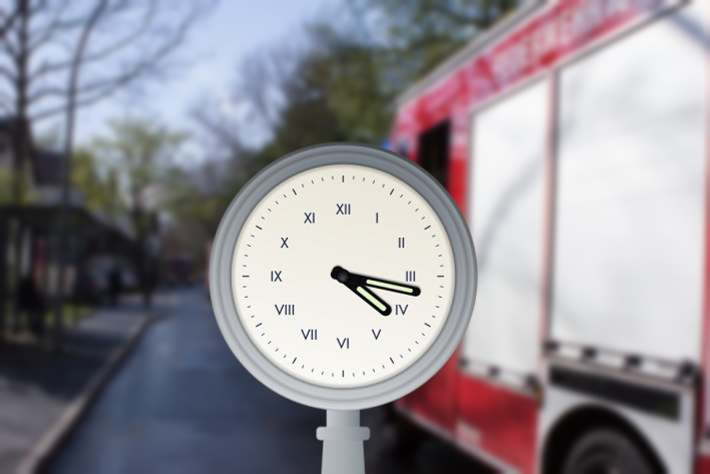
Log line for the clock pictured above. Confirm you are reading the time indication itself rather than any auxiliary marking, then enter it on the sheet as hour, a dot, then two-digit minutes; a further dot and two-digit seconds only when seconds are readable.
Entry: 4.17
